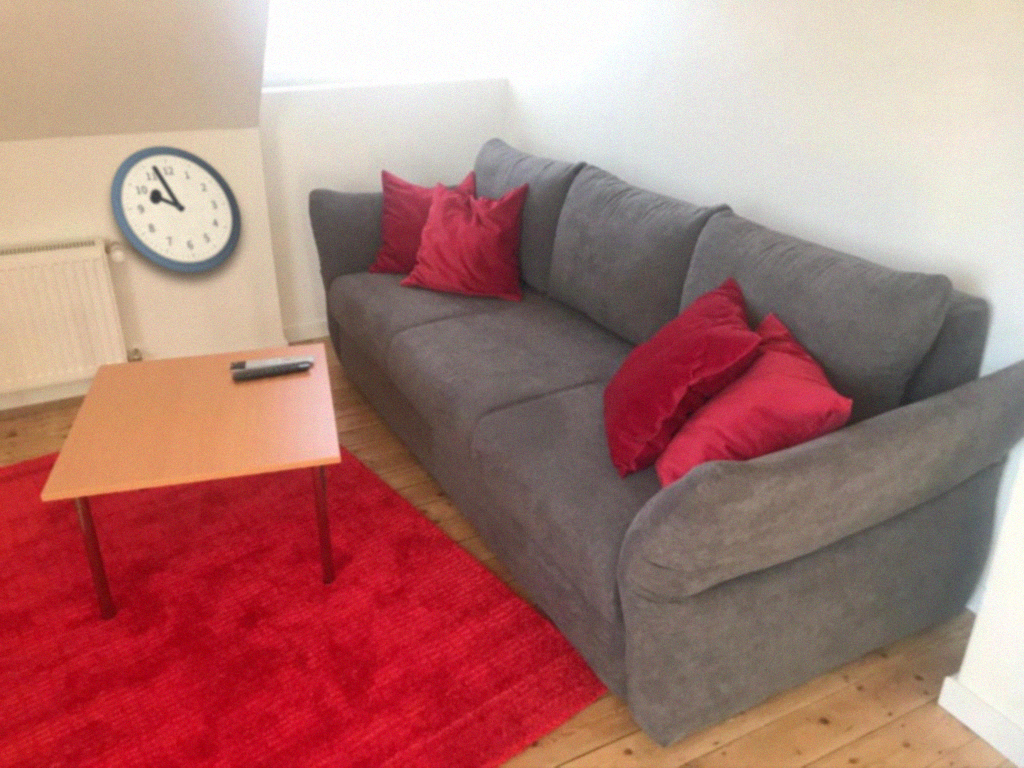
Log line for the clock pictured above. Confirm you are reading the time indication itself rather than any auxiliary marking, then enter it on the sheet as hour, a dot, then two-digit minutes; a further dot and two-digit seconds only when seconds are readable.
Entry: 9.57
